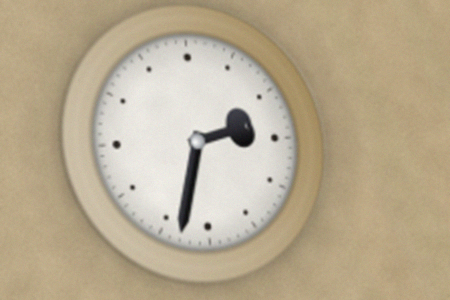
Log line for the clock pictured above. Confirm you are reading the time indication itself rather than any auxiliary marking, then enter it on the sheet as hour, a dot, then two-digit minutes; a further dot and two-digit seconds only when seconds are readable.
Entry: 2.33
